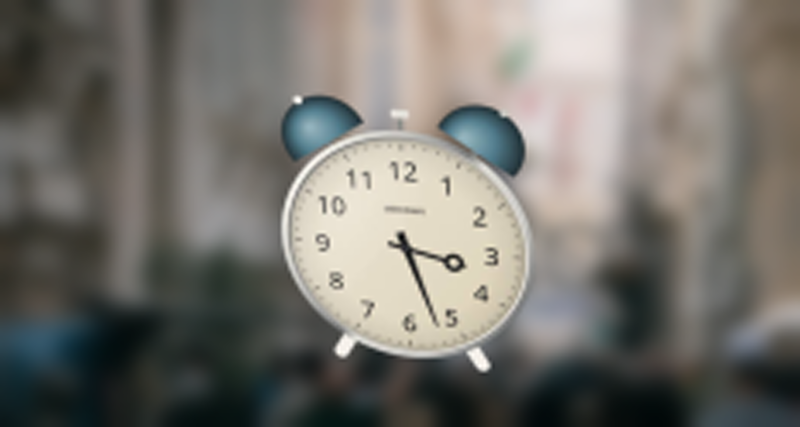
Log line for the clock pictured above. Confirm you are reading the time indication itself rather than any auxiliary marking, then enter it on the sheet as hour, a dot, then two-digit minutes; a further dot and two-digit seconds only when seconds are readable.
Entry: 3.27
